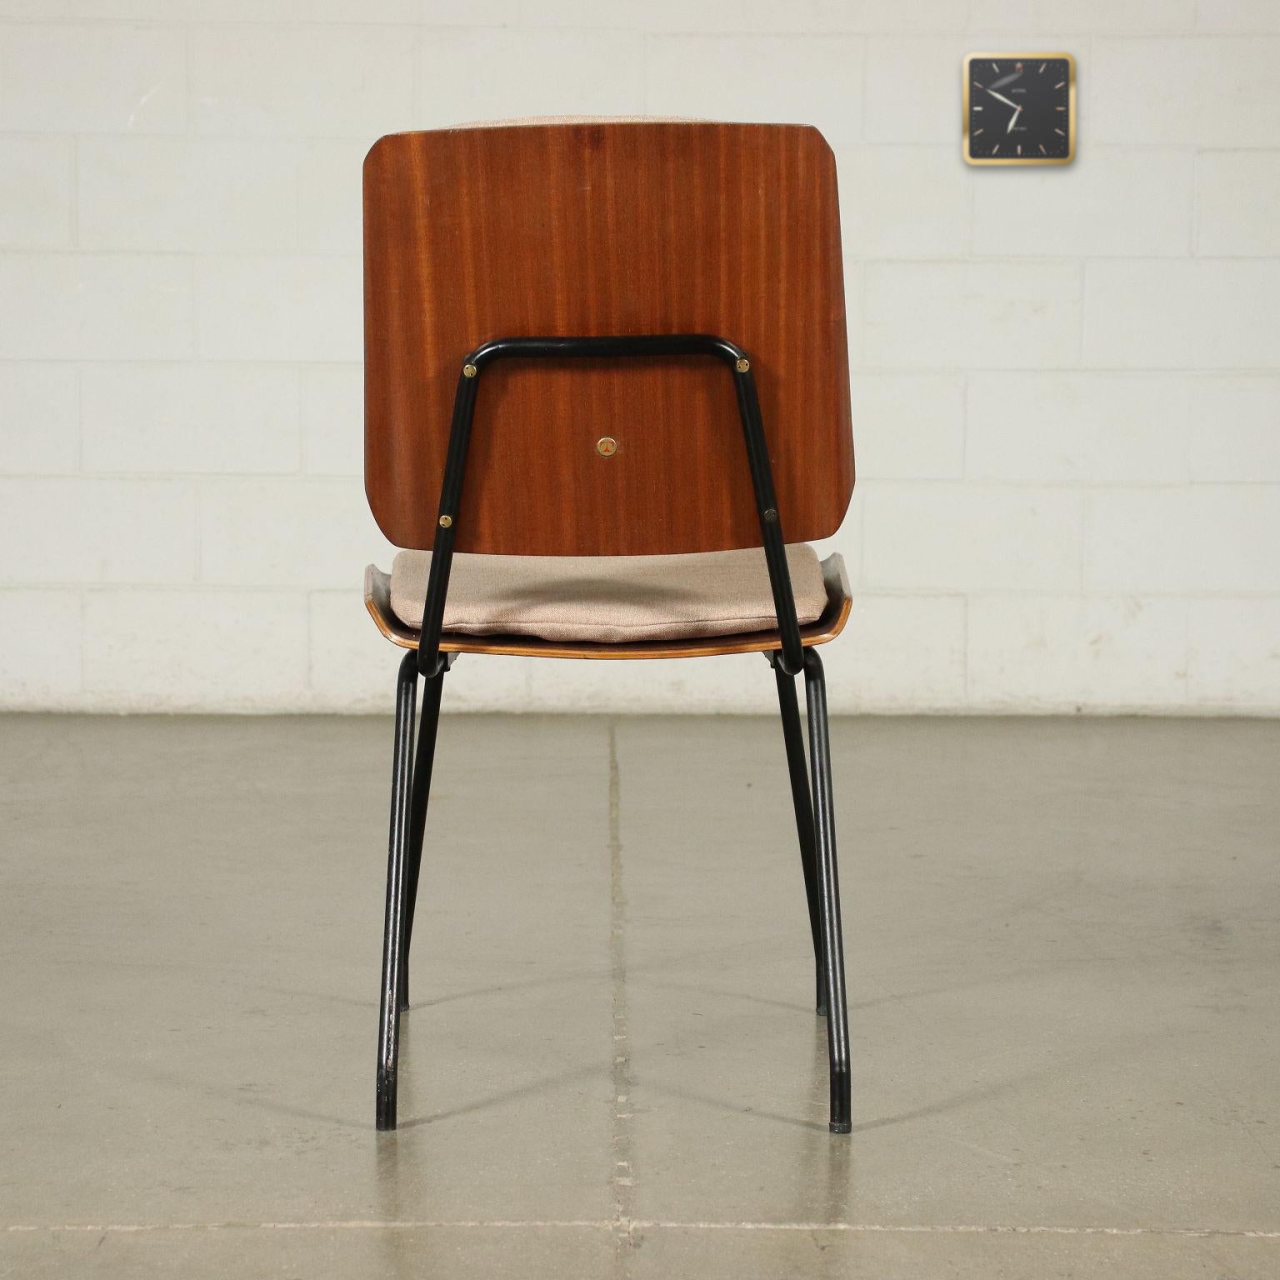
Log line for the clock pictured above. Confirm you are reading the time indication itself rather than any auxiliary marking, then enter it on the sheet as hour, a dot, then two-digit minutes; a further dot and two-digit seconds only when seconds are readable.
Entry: 6.50
